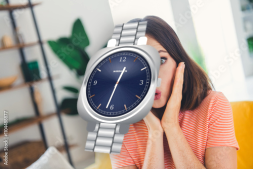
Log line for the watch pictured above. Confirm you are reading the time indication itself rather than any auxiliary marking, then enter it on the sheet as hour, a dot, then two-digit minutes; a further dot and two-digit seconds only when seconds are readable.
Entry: 12.32
